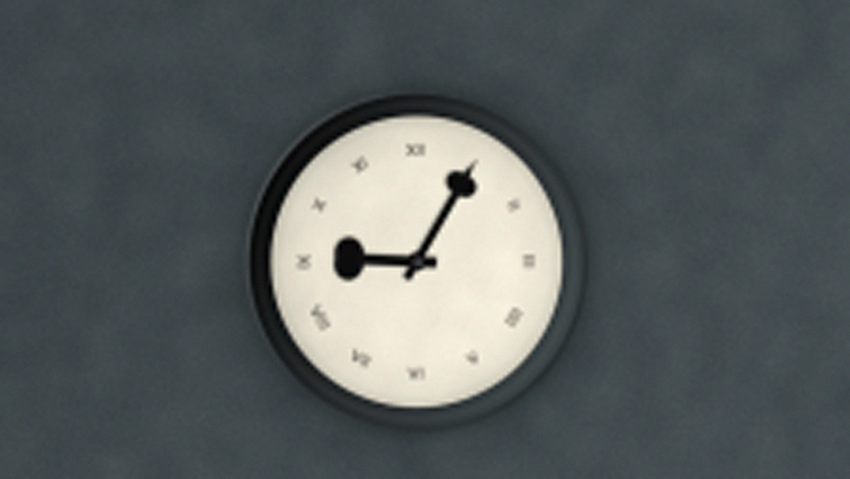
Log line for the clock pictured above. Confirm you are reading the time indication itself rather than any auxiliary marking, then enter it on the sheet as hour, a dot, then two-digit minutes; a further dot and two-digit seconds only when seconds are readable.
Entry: 9.05
